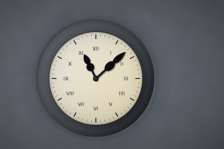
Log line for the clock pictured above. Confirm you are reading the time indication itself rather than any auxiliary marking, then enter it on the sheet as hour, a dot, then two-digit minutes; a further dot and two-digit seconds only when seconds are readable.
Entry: 11.08
